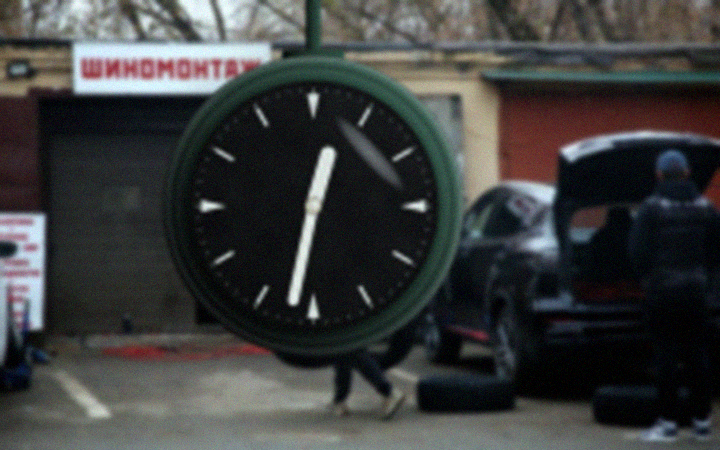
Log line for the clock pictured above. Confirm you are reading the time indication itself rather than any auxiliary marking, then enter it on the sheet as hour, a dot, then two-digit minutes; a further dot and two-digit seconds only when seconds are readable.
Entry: 12.32
